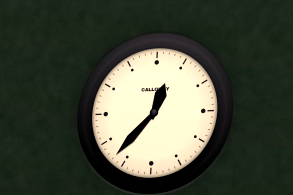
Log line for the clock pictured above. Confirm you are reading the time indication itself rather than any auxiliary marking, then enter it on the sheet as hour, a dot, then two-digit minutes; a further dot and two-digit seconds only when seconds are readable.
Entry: 12.37
